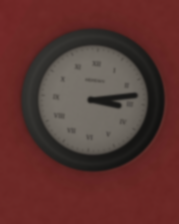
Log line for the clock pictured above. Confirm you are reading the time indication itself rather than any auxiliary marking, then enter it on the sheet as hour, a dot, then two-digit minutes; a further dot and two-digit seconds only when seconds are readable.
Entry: 3.13
